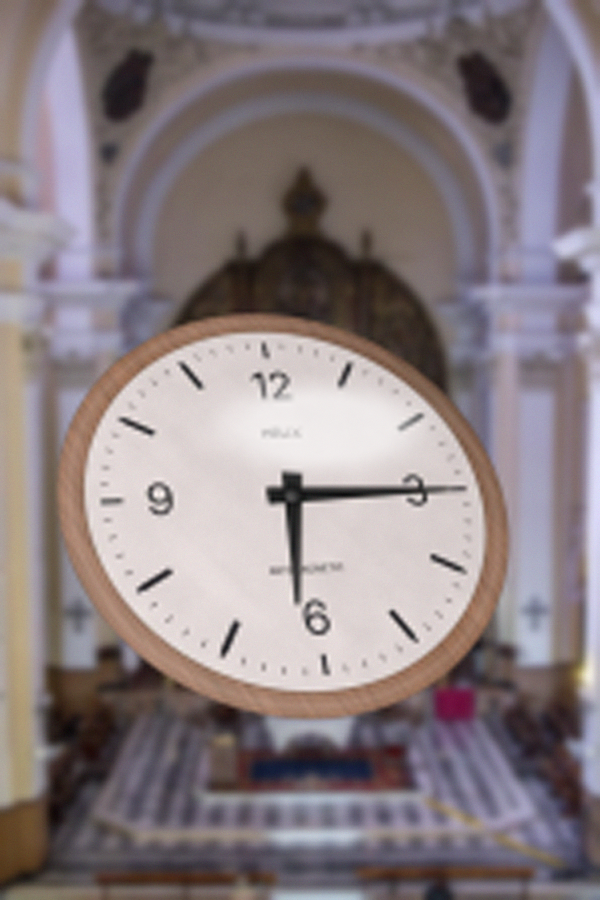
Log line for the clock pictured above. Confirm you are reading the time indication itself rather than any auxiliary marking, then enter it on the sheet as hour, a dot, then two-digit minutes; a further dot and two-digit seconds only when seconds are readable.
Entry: 6.15
